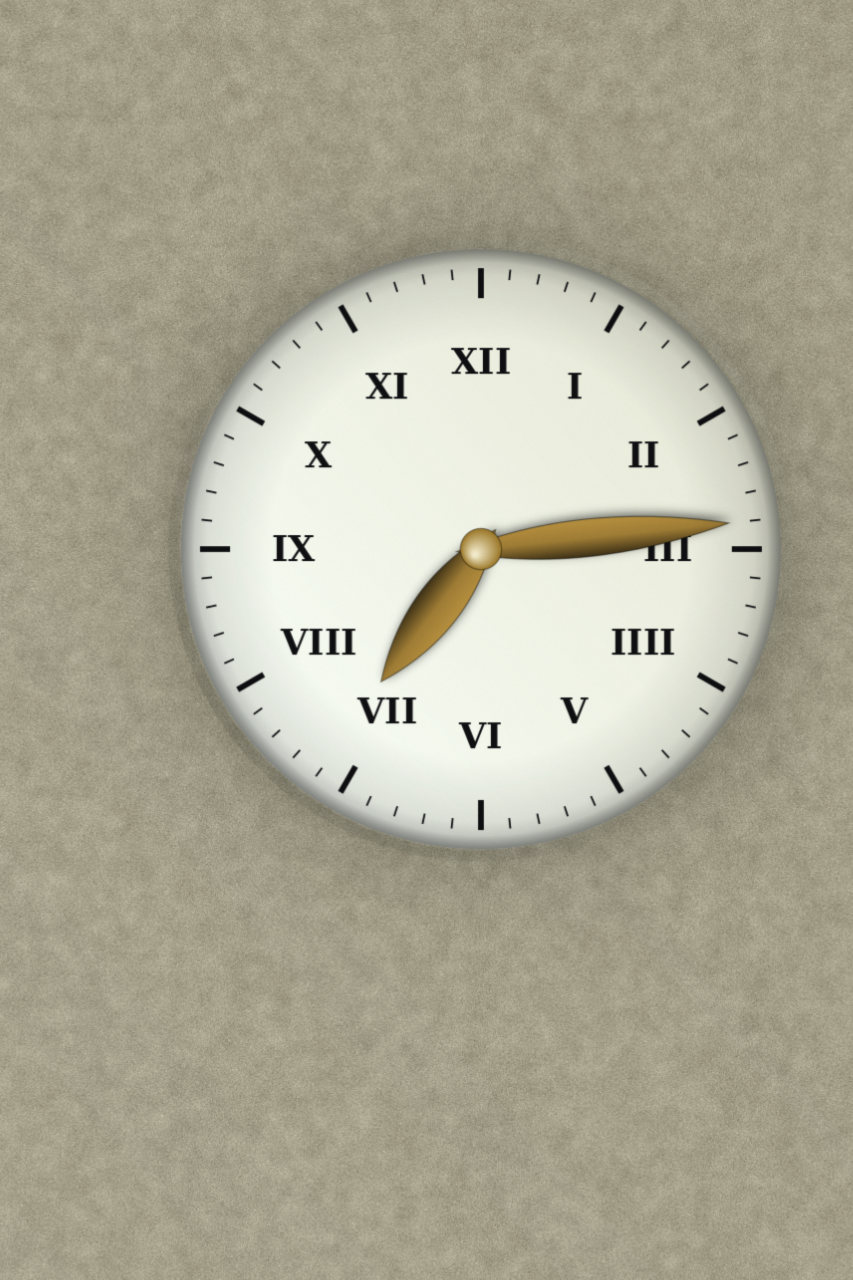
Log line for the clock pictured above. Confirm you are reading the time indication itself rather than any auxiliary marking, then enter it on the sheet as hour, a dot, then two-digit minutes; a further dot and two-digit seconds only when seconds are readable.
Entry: 7.14
